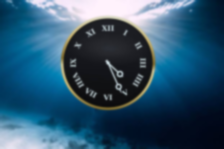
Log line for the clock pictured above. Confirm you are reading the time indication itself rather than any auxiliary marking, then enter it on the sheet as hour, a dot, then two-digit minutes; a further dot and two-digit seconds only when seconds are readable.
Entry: 4.26
